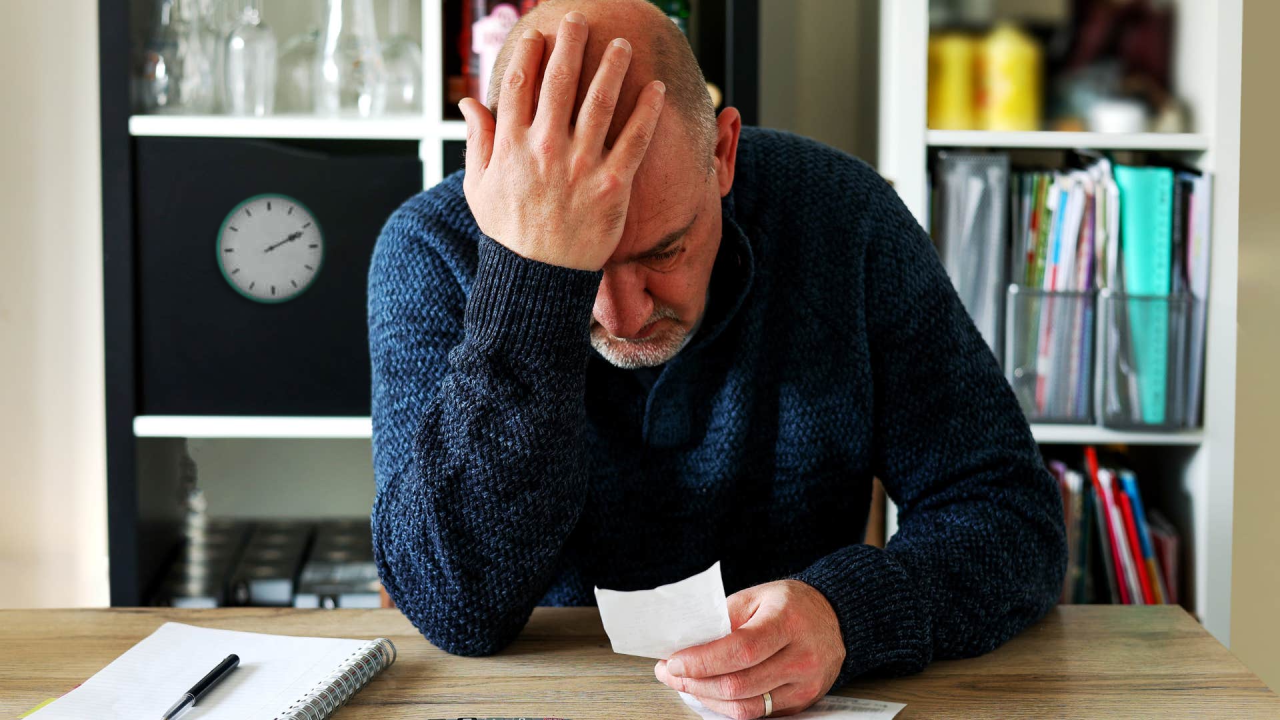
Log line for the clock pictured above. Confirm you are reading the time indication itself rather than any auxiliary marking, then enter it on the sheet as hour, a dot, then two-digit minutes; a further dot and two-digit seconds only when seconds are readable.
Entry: 2.11
